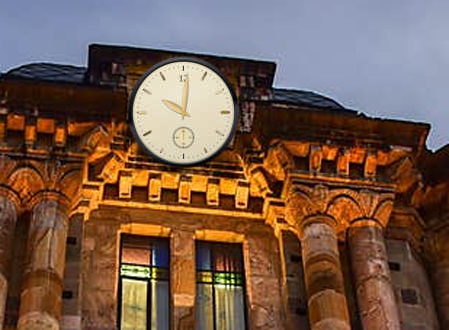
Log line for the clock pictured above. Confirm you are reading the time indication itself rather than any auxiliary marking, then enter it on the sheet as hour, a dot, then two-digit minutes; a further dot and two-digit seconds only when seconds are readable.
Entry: 10.01
